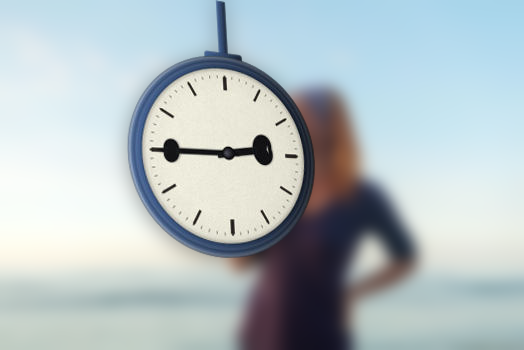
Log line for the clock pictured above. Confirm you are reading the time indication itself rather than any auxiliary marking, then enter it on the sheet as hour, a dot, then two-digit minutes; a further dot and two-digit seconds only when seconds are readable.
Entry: 2.45
